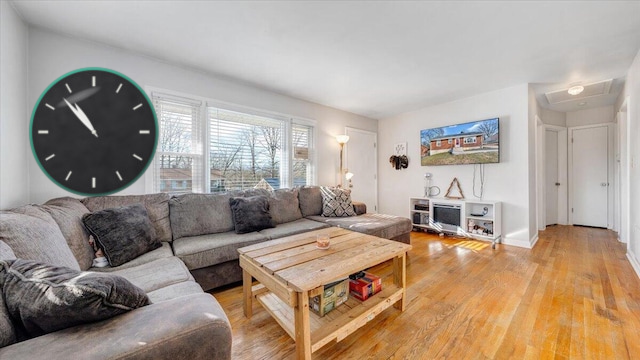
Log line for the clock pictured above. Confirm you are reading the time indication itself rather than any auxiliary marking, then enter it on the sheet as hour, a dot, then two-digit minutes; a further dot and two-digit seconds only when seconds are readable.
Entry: 10.53
